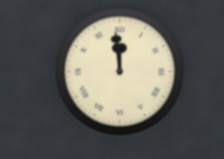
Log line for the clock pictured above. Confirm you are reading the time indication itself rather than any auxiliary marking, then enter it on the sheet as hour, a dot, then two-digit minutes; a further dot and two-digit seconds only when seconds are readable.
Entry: 11.59
